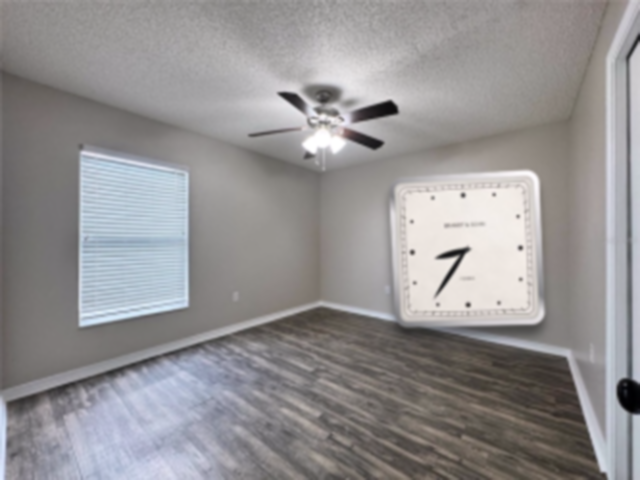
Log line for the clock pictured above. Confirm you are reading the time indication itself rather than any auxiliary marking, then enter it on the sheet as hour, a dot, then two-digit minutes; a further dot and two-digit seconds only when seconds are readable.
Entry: 8.36
